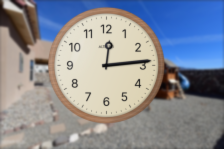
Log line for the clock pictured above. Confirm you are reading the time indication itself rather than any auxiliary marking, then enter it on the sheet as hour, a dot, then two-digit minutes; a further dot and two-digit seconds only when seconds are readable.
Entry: 12.14
